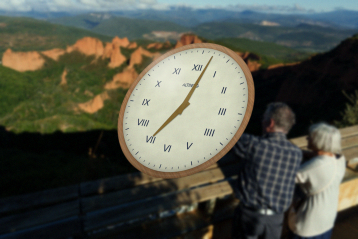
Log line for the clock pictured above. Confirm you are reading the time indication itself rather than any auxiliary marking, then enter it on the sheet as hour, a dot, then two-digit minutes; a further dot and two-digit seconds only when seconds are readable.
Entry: 7.02
